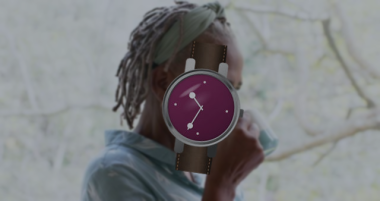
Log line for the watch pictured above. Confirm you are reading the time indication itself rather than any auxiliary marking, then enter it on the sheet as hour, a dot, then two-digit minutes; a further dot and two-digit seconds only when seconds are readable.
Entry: 10.34
